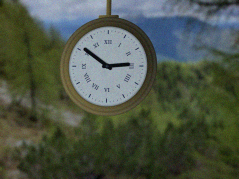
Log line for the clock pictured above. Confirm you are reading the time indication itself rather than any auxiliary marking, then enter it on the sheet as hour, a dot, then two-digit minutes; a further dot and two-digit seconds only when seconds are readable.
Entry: 2.51
